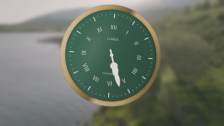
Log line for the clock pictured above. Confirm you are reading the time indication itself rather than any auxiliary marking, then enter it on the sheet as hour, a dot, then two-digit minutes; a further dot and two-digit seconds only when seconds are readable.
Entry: 5.27
